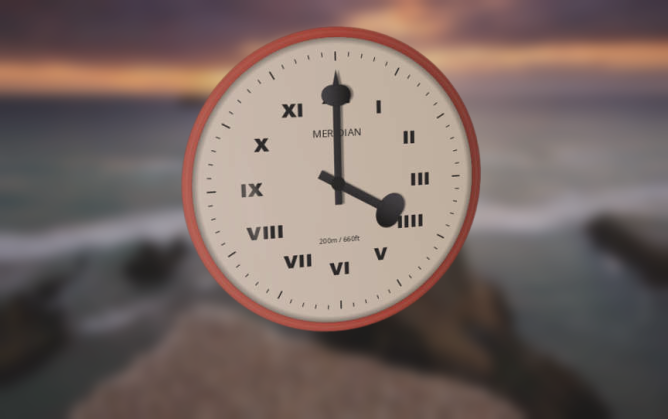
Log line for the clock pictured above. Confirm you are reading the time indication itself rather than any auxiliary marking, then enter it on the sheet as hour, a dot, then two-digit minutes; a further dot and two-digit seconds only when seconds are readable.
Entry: 4.00
